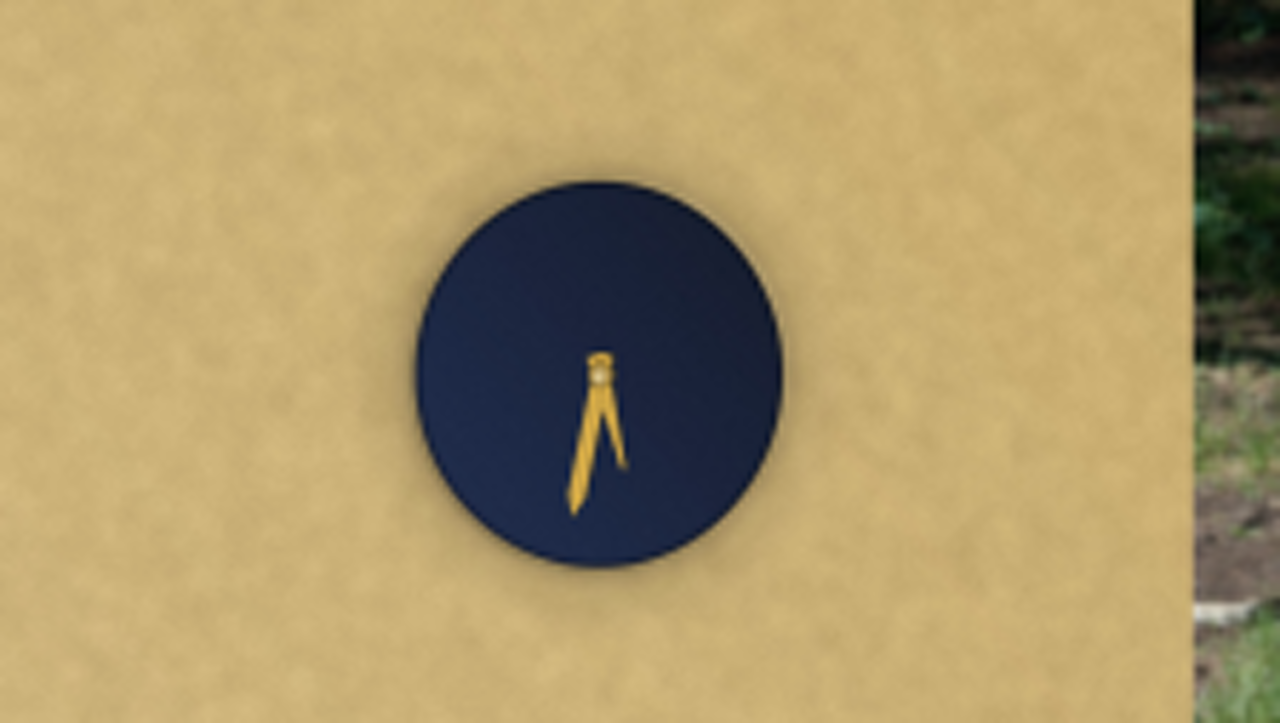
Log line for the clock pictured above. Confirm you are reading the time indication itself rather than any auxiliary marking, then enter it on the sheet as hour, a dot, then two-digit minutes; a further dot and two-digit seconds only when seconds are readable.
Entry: 5.32
